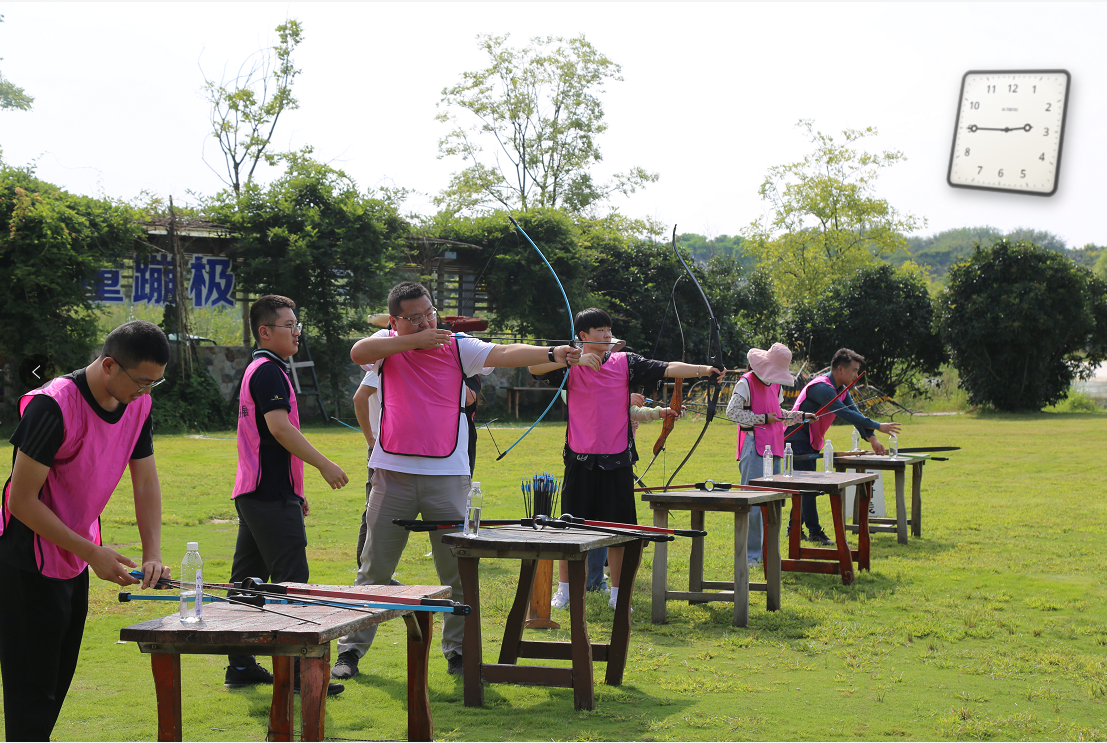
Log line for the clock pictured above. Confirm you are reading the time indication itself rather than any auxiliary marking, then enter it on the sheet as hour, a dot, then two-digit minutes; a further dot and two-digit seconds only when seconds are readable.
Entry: 2.45
